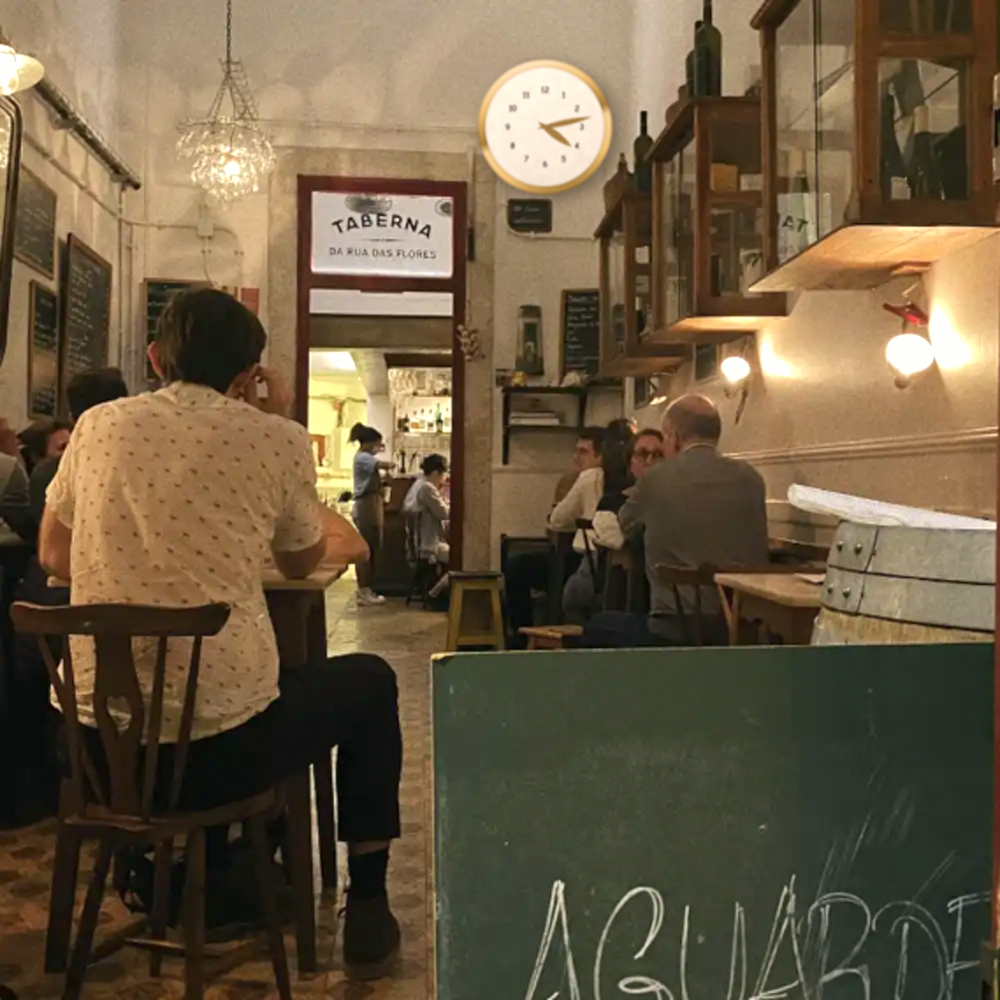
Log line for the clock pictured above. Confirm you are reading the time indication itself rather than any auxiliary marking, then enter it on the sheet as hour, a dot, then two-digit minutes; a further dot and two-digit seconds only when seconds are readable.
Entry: 4.13
